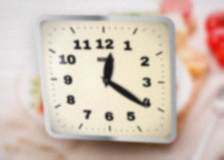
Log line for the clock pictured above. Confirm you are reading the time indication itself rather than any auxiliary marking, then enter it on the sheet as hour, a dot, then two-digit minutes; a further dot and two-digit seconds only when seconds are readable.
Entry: 12.21
